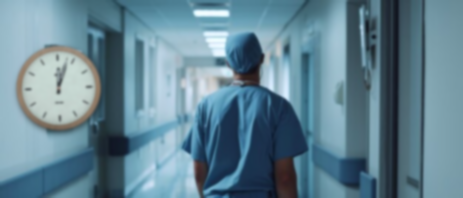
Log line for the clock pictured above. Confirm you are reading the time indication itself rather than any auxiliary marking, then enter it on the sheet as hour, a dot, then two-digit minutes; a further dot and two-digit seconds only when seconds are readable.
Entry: 12.03
